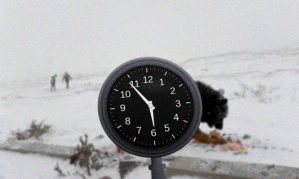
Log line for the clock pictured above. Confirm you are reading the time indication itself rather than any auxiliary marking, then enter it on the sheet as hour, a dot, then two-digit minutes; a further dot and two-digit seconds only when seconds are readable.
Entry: 5.54
